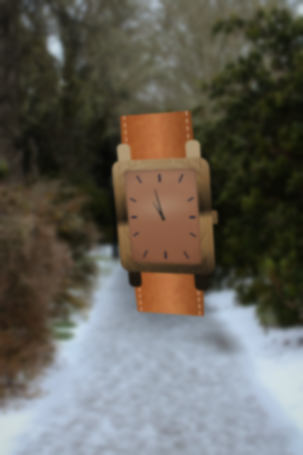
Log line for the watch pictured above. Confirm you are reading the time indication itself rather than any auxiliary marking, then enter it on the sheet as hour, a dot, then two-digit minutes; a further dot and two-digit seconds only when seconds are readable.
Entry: 10.58
